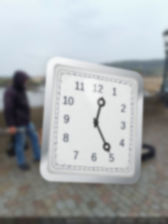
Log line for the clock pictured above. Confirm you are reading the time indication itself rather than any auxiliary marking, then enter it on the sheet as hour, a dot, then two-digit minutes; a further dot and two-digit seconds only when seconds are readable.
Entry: 12.25
